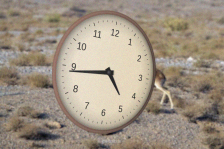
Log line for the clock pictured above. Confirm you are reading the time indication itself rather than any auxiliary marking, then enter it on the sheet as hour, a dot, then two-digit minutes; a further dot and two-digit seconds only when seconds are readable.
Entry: 4.44
